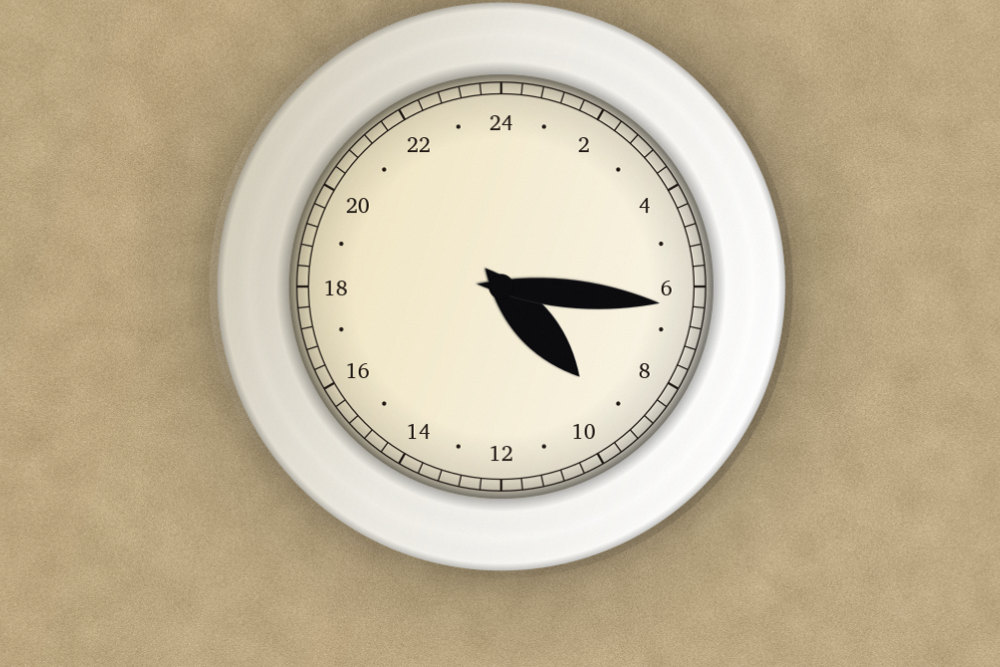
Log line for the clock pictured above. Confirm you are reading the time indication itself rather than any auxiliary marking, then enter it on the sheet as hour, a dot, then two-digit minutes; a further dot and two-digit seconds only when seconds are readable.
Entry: 9.16
